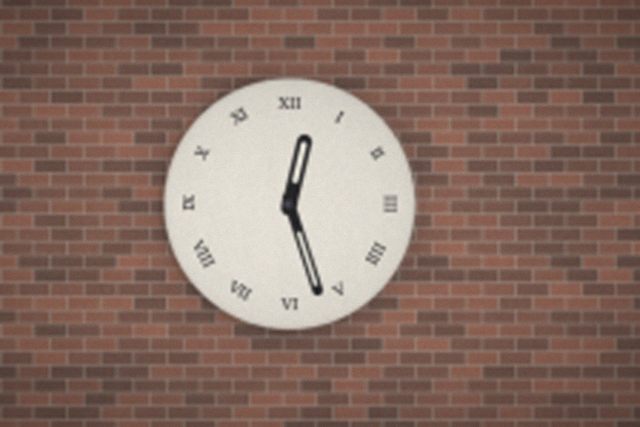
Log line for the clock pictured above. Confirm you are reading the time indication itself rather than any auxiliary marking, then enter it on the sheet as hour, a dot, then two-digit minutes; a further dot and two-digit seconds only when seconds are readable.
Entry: 12.27
